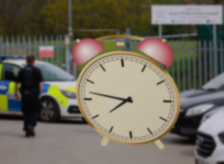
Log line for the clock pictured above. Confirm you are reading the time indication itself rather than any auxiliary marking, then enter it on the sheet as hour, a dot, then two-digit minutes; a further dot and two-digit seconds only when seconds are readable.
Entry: 7.47
